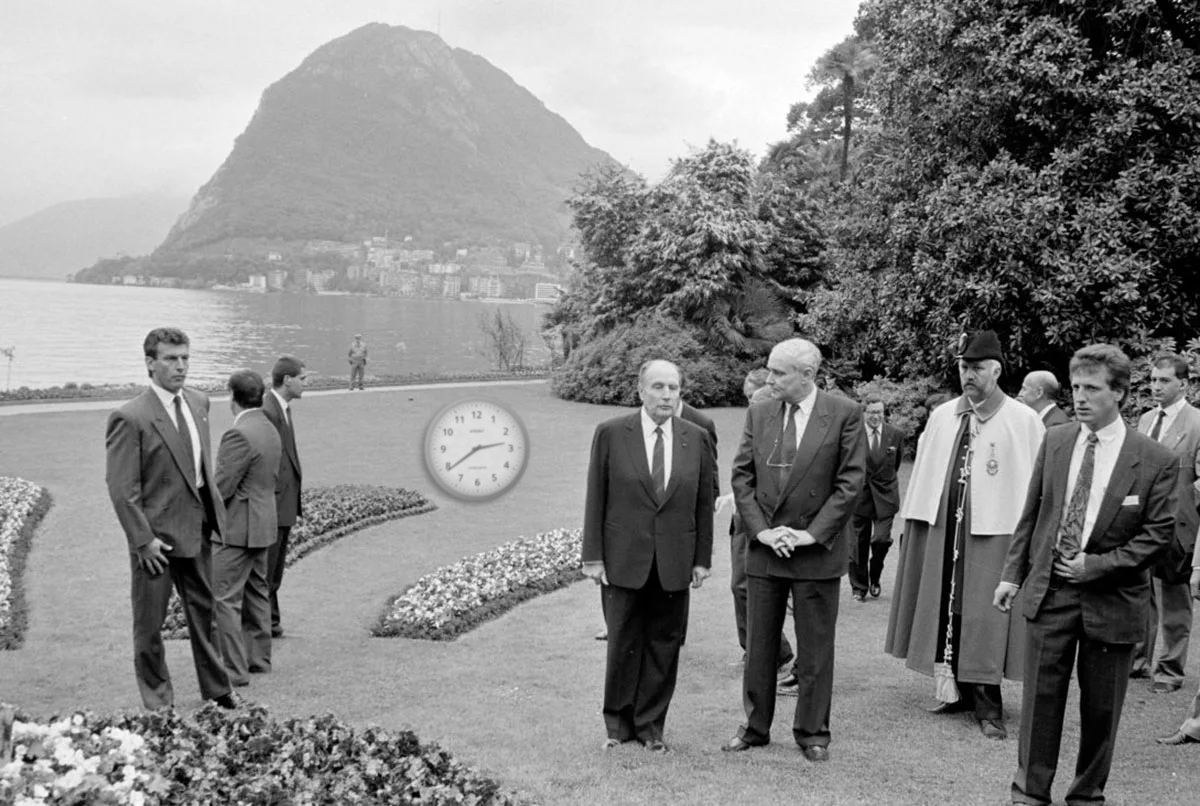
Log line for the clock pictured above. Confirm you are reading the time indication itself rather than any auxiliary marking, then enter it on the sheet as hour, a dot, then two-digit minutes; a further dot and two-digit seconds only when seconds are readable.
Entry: 2.39
